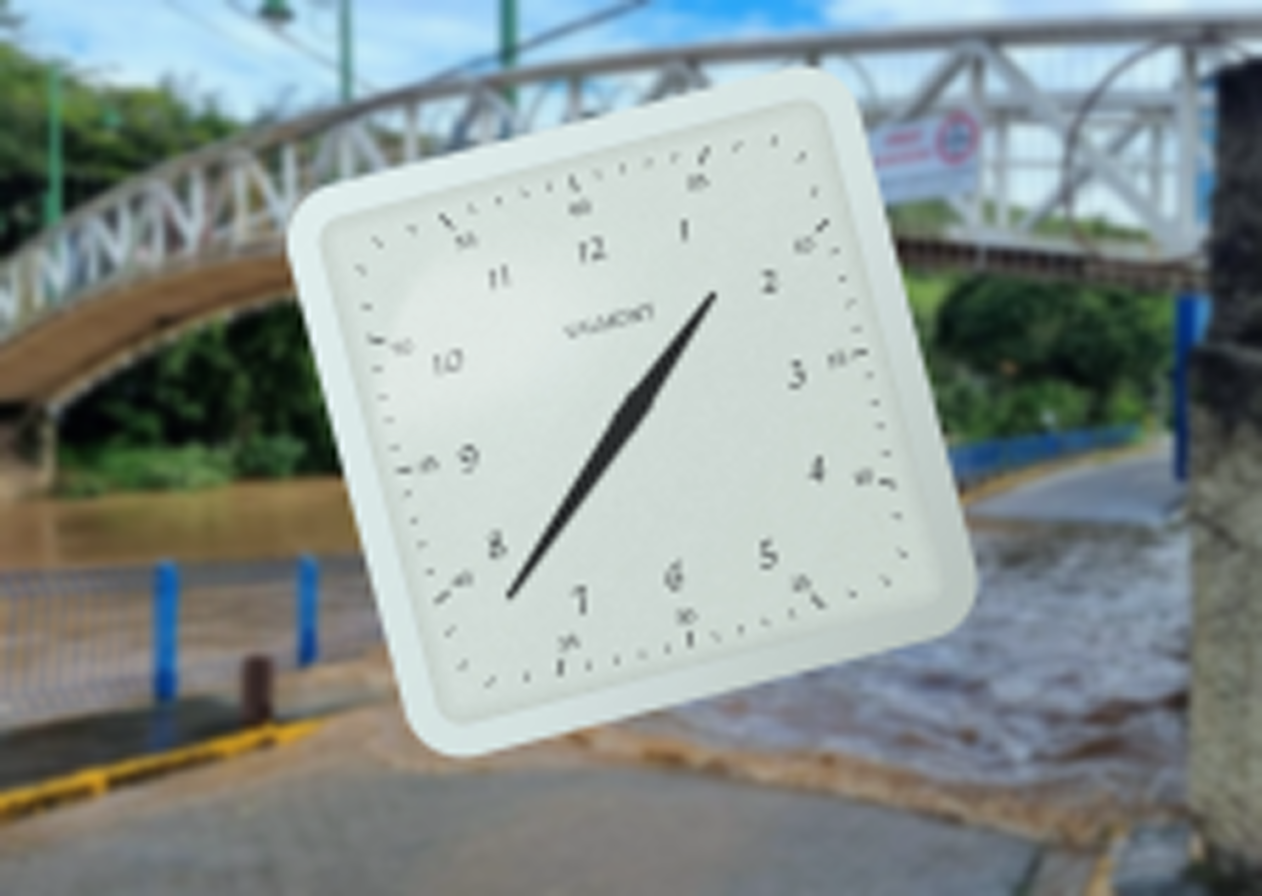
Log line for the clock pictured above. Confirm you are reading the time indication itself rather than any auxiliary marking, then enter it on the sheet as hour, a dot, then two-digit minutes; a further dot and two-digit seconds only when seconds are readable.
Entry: 1.38
